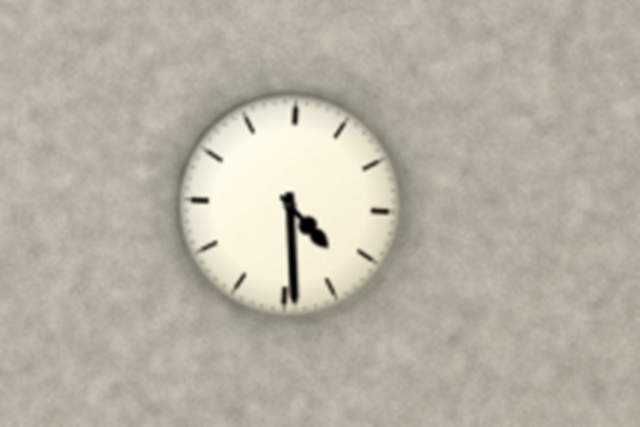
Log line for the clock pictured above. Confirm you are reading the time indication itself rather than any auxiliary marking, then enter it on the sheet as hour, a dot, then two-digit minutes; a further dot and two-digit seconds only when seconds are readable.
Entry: 4.29
